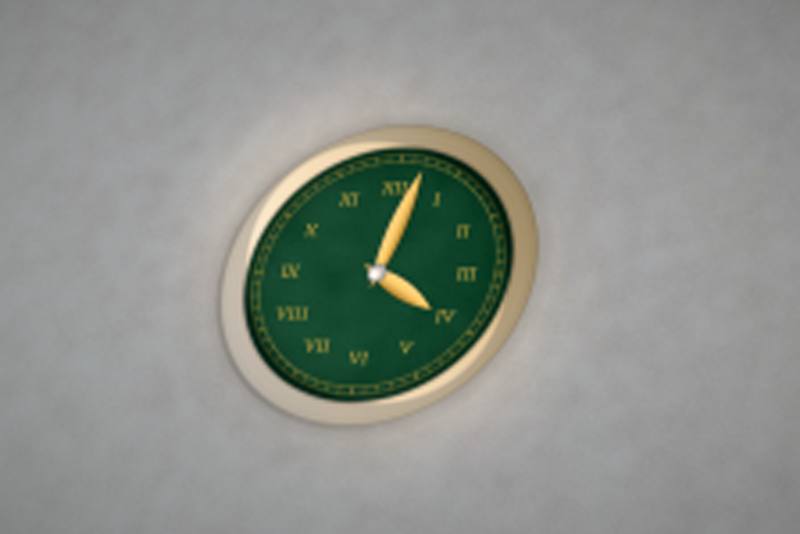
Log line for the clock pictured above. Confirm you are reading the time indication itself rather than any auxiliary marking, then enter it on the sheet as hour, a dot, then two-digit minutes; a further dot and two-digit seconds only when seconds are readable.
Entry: 4.02
